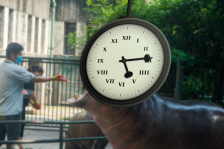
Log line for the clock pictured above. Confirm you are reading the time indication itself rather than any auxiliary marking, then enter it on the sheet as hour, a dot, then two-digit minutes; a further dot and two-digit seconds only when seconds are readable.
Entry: 5.14
